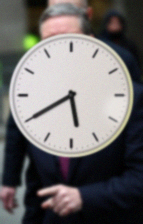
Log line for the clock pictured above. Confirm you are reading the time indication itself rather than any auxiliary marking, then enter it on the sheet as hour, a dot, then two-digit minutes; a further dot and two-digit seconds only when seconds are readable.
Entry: 5.40
